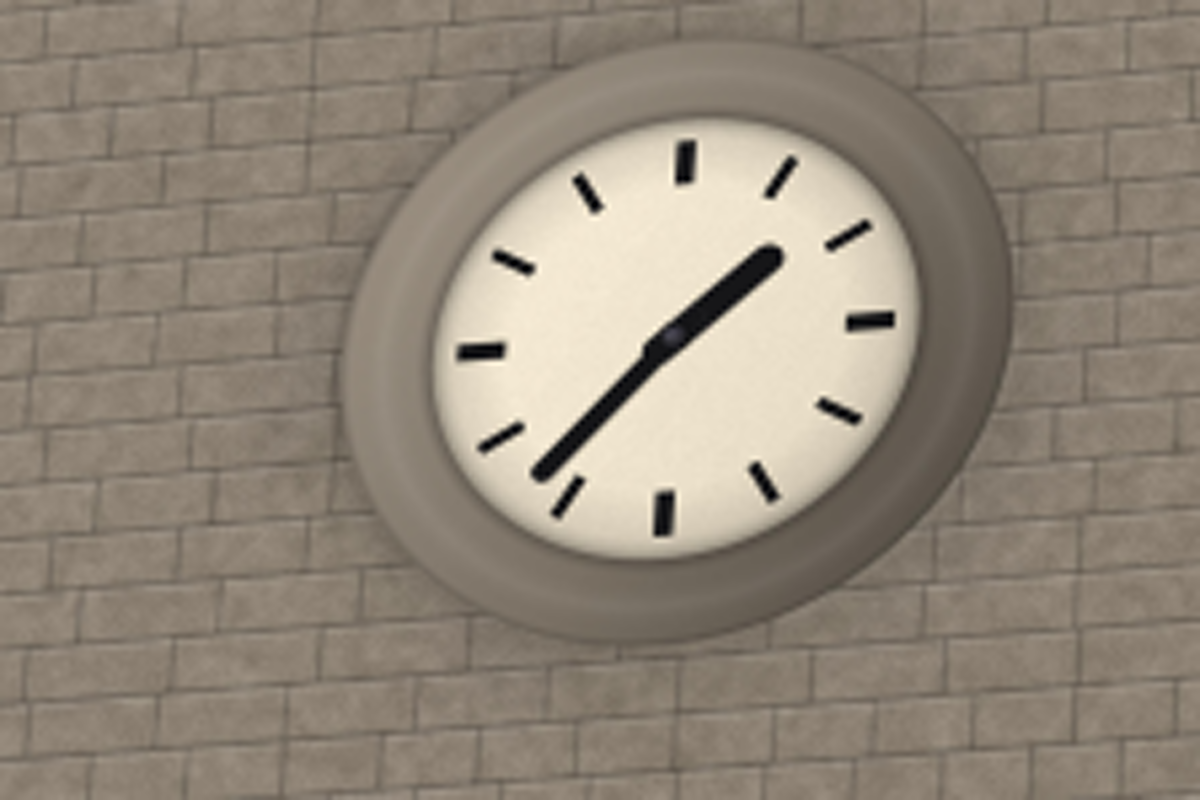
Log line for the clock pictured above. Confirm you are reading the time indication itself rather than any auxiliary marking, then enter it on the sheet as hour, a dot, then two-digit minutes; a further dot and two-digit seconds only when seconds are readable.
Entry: 1.37
